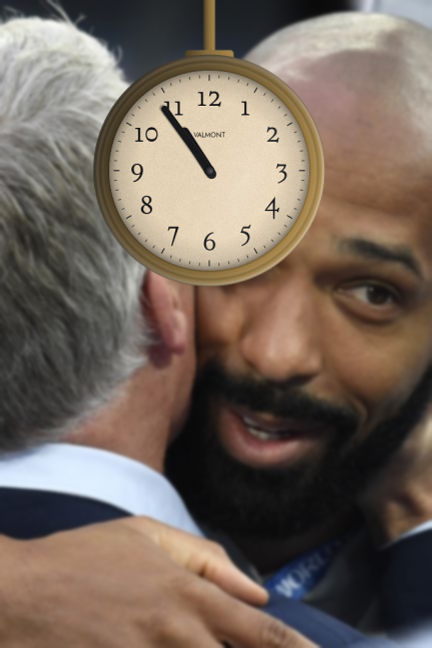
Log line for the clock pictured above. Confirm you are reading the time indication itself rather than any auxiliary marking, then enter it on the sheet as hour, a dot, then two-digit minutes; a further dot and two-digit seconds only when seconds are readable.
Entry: 10.54
